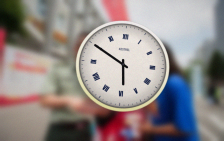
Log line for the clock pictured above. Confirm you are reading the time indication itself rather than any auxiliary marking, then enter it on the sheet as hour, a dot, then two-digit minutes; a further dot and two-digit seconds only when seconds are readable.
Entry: 5.50
